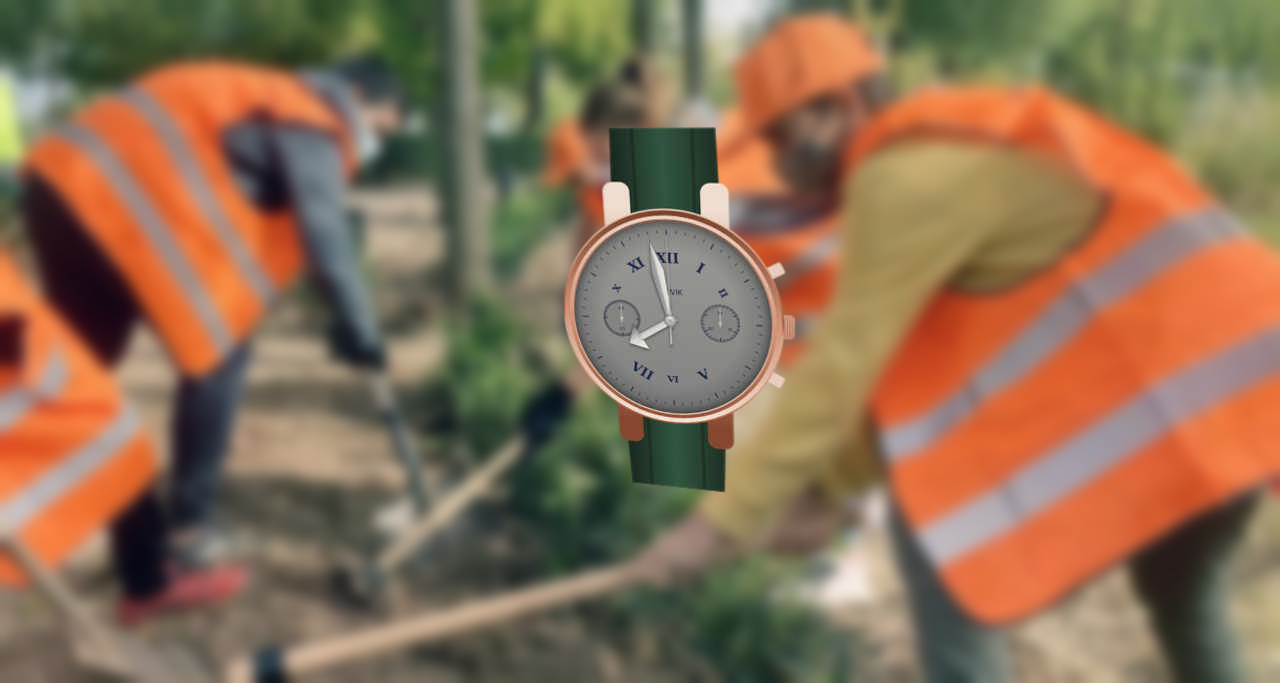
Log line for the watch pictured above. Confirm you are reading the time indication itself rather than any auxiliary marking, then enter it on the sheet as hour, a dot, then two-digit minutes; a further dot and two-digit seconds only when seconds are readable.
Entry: 7.58
